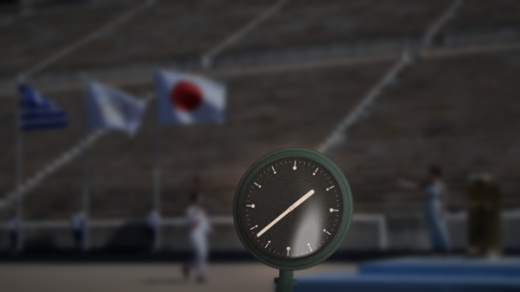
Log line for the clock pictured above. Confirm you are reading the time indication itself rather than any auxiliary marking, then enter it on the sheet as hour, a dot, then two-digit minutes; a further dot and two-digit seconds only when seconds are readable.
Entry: 1.38
